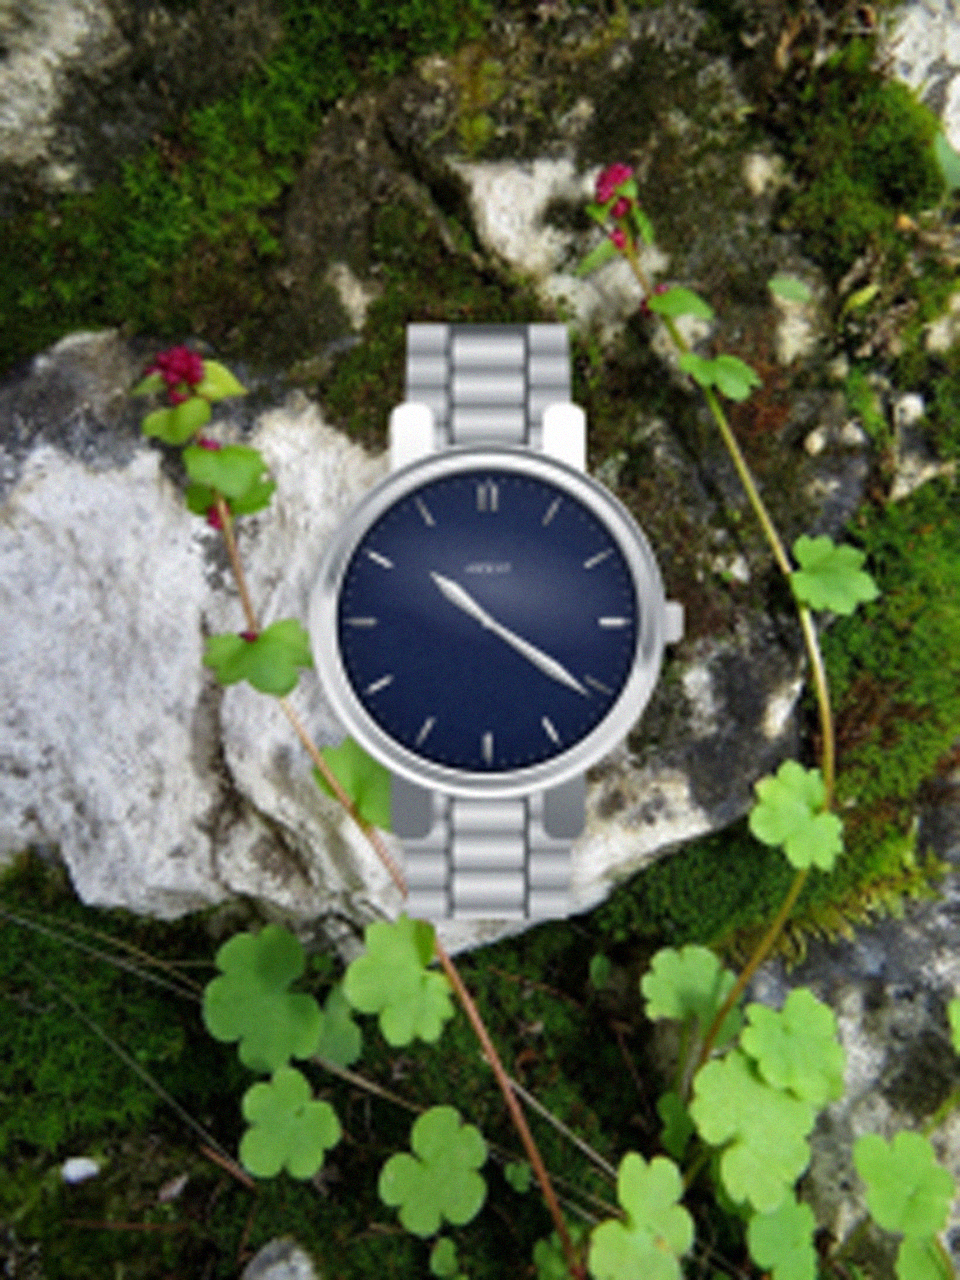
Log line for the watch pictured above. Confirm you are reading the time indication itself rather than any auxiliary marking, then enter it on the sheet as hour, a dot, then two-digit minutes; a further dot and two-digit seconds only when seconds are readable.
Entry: 10.21
